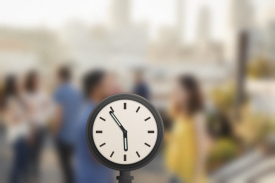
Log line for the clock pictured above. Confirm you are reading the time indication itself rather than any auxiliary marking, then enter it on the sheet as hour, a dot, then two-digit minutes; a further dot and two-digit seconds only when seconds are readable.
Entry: 5.54
